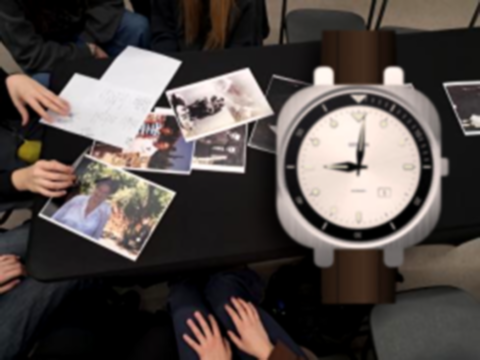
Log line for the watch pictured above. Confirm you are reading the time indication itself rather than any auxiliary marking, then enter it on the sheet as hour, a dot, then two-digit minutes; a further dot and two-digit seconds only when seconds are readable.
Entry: 9.01
